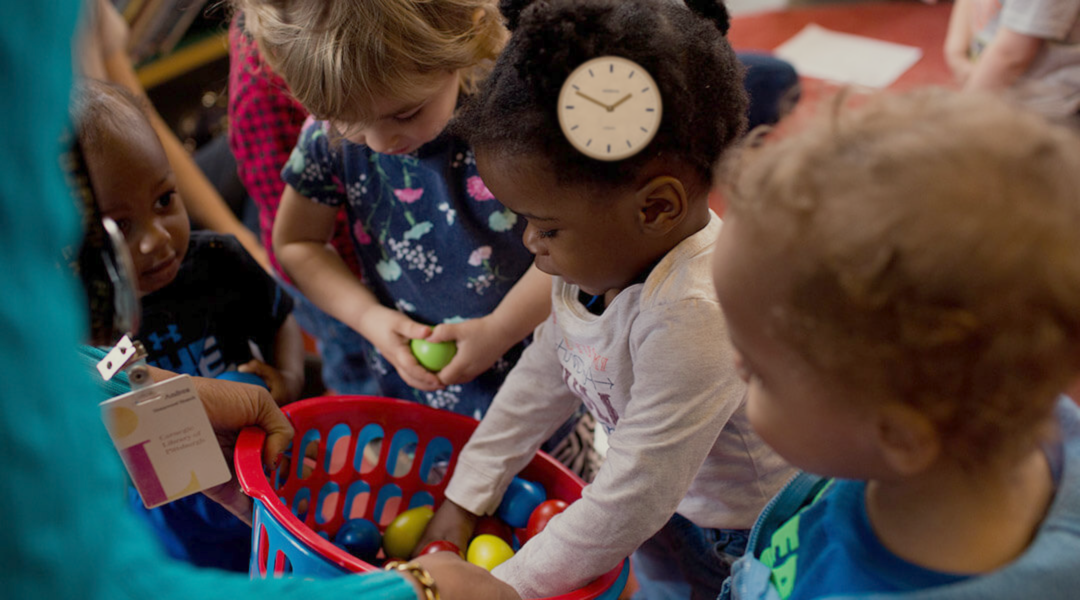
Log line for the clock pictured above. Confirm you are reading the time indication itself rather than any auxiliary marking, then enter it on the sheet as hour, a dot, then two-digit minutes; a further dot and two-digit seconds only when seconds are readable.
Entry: 1.49
